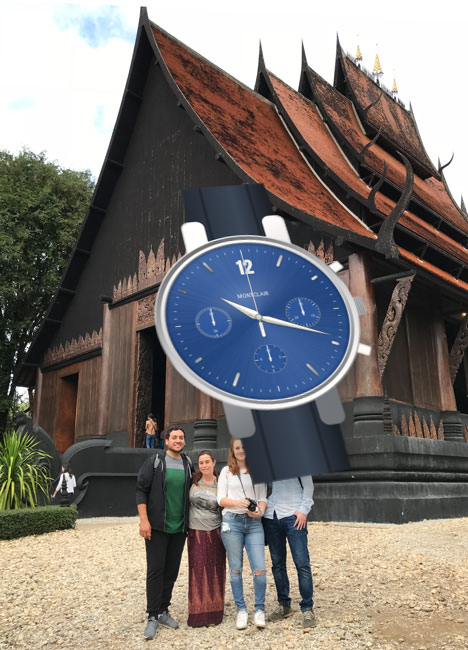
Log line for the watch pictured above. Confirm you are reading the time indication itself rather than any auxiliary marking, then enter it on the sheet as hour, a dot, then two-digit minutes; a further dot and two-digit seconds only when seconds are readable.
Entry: 10.19
